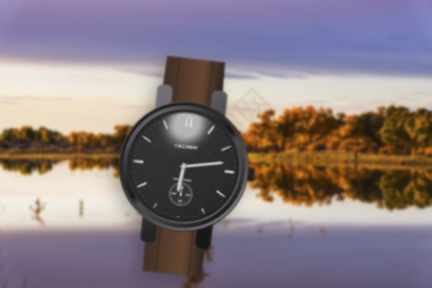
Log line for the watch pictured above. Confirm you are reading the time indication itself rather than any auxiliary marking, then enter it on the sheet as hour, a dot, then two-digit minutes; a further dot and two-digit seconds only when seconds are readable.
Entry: 6.13
